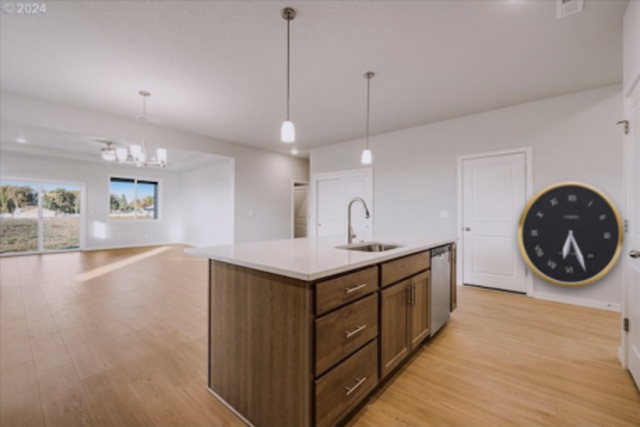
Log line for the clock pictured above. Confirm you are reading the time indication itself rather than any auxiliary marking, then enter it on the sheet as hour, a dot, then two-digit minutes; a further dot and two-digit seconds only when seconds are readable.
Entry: 6.26
